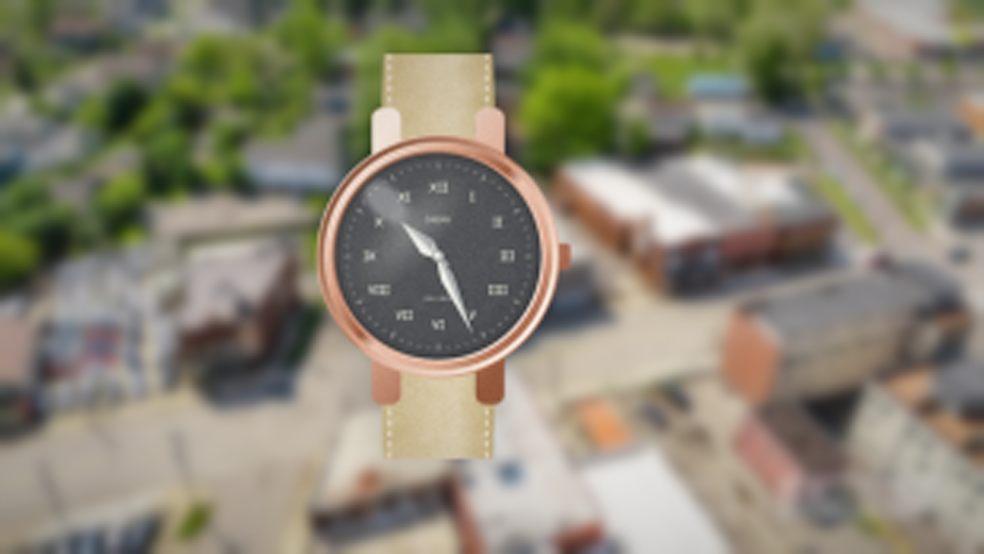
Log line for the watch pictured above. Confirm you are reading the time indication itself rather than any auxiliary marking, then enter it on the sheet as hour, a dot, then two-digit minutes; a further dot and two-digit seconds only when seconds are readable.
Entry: 10.26
